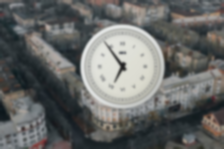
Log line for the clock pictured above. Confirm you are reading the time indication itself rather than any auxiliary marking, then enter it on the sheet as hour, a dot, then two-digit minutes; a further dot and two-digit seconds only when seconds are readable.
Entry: 6.54
